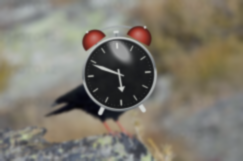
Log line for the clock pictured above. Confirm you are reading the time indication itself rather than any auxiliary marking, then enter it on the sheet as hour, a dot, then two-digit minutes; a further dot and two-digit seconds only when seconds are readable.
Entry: 5.49
